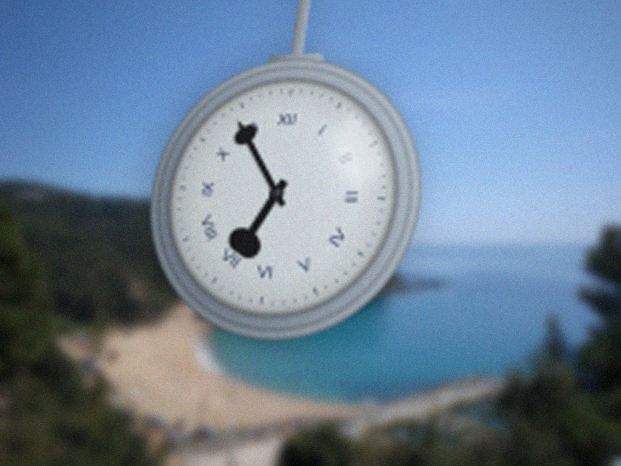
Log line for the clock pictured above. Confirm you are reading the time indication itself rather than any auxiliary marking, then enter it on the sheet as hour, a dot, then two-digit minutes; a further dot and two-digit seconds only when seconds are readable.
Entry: 6.54
